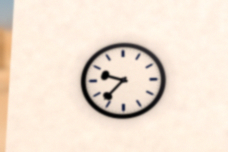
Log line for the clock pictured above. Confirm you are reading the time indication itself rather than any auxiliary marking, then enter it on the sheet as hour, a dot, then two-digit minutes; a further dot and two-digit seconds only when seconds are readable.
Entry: 9.37
